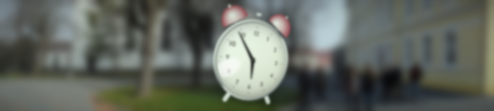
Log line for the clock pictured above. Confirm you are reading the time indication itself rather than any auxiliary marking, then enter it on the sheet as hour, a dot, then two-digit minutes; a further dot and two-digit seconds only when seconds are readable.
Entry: 5.54
